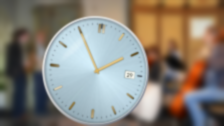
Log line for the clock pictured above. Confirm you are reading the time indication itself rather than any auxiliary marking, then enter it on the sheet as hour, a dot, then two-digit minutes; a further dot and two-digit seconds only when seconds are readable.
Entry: 1.55
